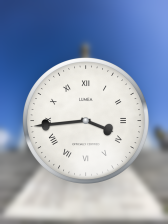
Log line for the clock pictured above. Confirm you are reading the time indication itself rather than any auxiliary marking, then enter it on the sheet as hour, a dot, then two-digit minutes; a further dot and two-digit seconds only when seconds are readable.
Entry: 3.44
